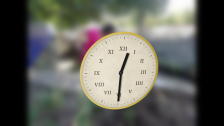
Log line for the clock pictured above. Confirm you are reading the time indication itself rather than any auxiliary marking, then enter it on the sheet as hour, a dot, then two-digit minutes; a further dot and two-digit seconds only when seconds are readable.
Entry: 12.30
